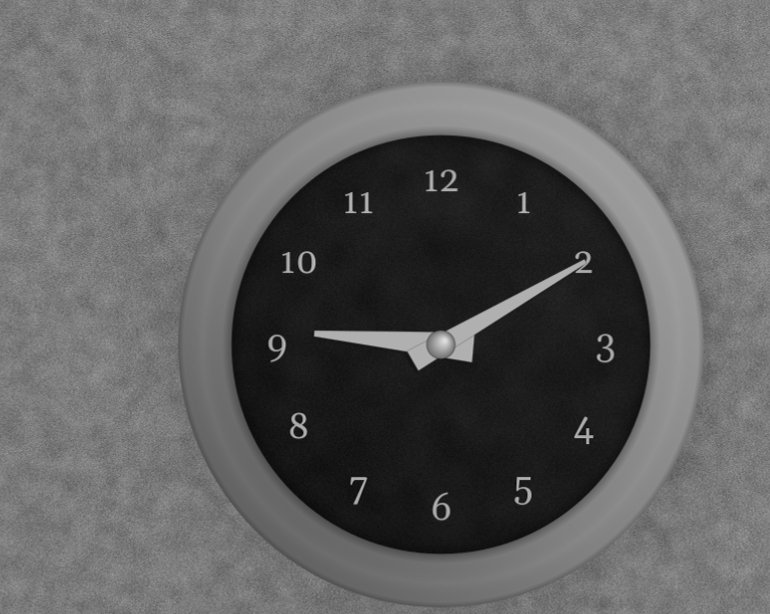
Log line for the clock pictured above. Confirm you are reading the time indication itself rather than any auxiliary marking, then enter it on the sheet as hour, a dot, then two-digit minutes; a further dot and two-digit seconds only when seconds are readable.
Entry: 9.10
